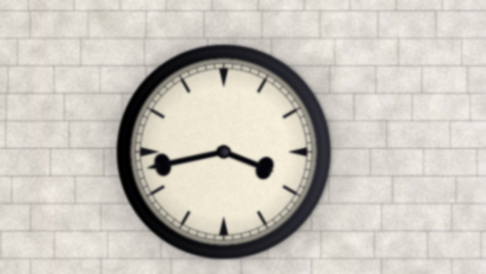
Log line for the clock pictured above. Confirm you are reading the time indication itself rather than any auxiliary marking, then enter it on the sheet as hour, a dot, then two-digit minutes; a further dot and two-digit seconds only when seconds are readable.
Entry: 3.43
